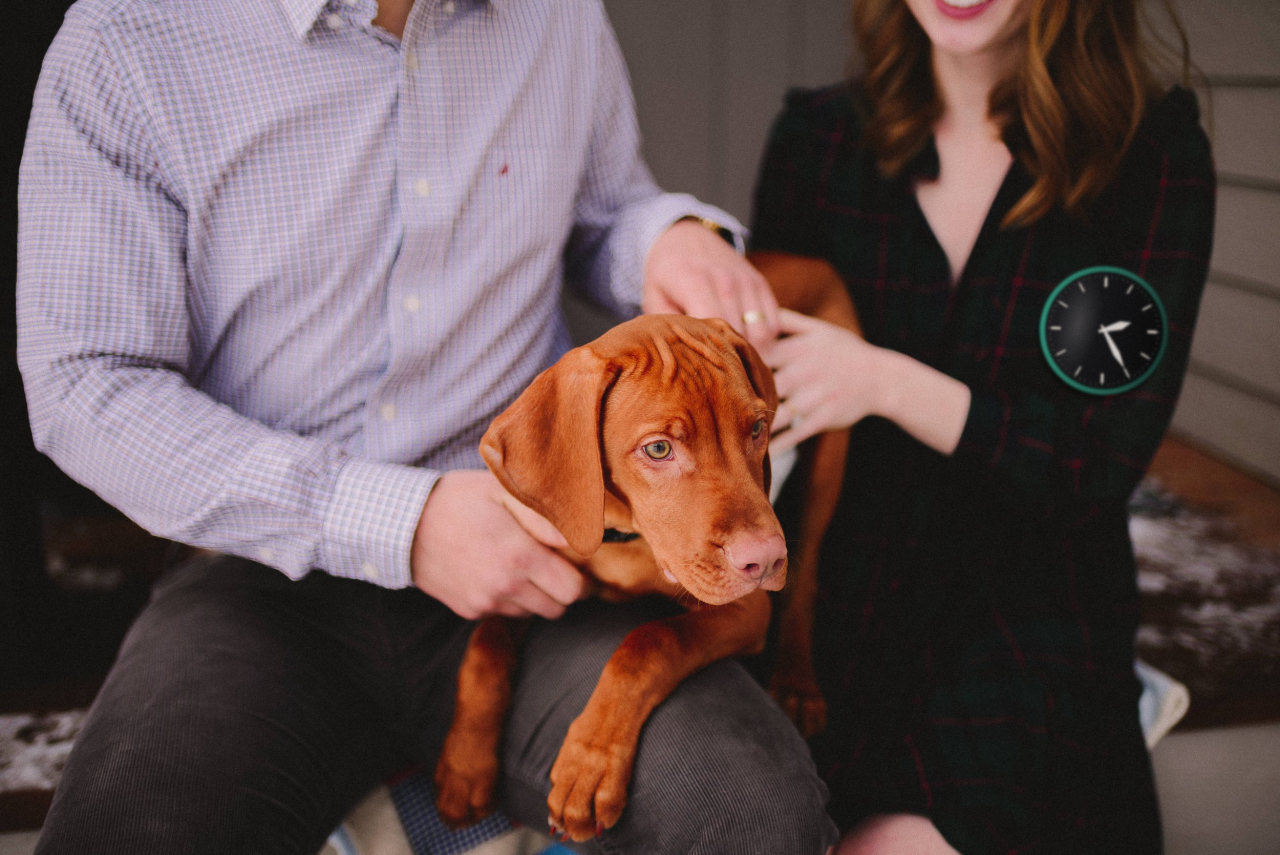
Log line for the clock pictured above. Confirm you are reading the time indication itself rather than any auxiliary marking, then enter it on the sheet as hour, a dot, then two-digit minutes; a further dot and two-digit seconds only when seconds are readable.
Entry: 2.25
